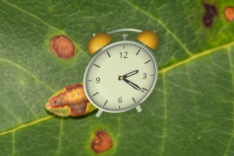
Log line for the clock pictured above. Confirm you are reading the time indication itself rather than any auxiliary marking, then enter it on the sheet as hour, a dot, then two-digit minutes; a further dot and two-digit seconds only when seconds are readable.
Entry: 2.21
